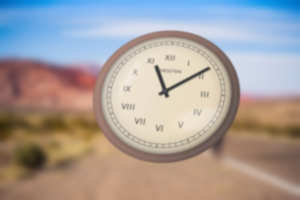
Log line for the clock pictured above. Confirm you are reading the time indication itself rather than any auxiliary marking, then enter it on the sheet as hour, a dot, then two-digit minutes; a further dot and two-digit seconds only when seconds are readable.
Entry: 11.09
